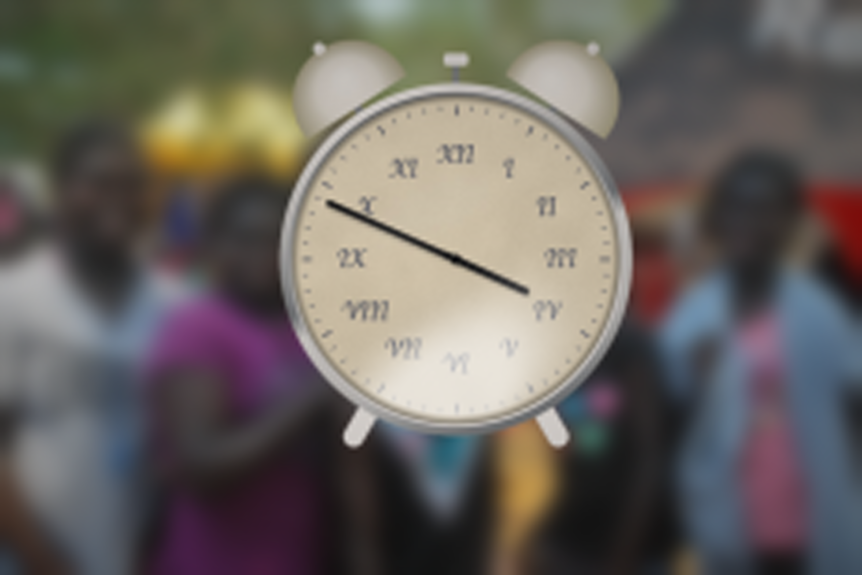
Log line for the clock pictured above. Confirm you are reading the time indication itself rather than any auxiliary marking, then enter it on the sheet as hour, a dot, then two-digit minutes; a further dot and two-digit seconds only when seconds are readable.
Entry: 3.49
